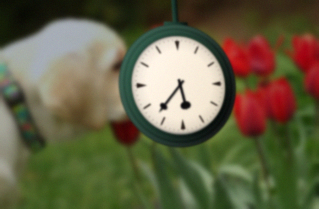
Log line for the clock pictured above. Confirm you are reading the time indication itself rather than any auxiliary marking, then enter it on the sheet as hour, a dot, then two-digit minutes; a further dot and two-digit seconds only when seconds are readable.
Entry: 5.37
